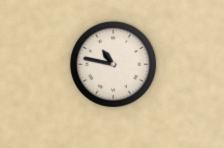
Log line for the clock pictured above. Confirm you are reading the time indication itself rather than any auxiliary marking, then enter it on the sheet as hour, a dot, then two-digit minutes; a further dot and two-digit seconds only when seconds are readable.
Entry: 10.47
